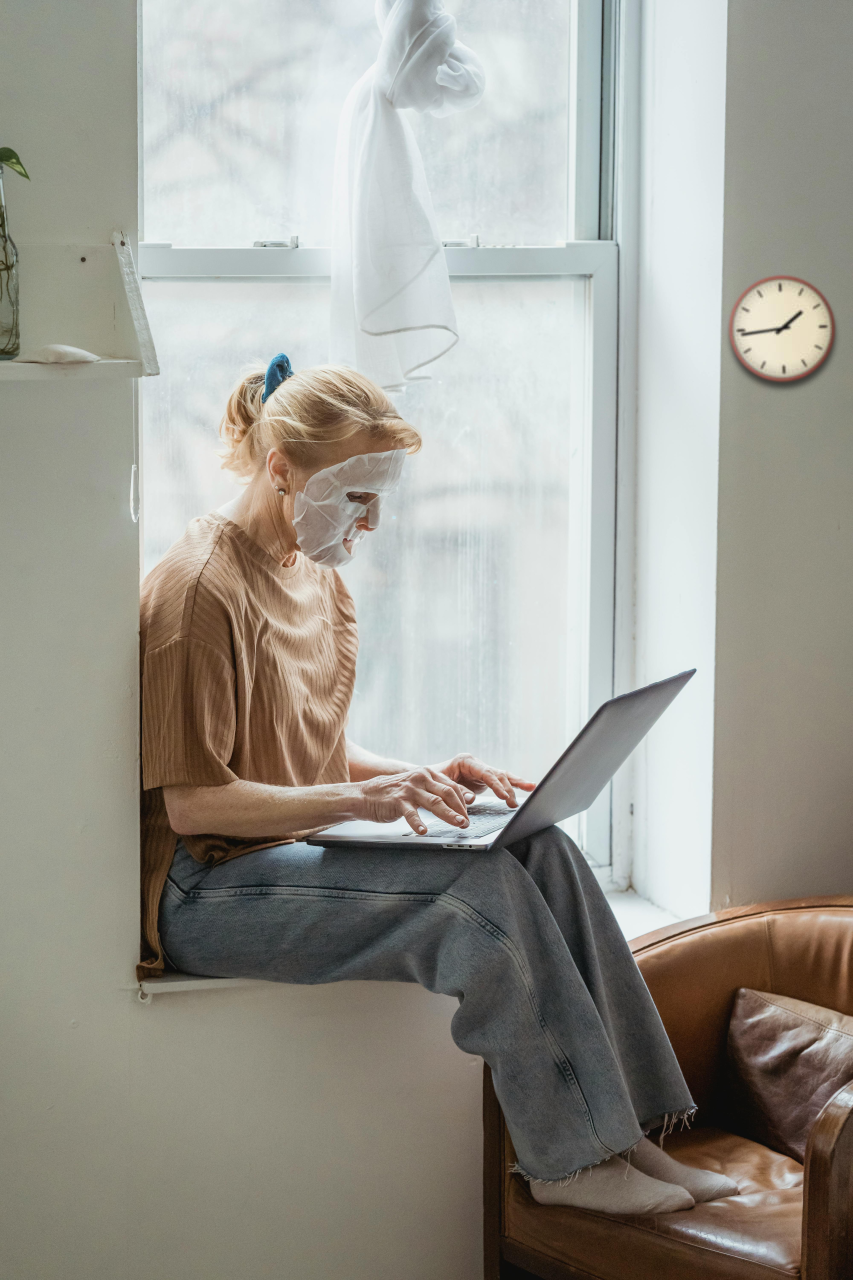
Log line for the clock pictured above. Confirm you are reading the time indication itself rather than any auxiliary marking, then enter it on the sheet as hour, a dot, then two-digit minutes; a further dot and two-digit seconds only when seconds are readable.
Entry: 1.44
